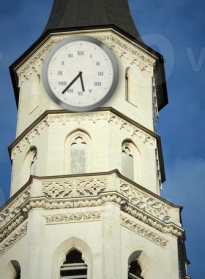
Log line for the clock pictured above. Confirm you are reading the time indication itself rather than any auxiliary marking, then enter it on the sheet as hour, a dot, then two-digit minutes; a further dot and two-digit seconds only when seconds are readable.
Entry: 5.37
